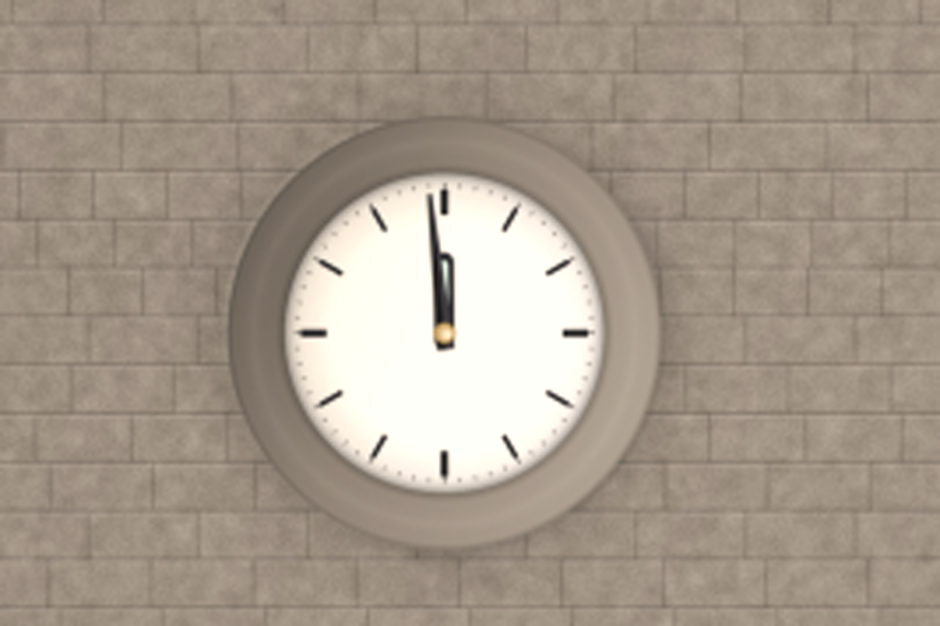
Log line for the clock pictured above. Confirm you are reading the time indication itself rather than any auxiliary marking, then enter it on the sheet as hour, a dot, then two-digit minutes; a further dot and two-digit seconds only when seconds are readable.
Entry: 11.59
